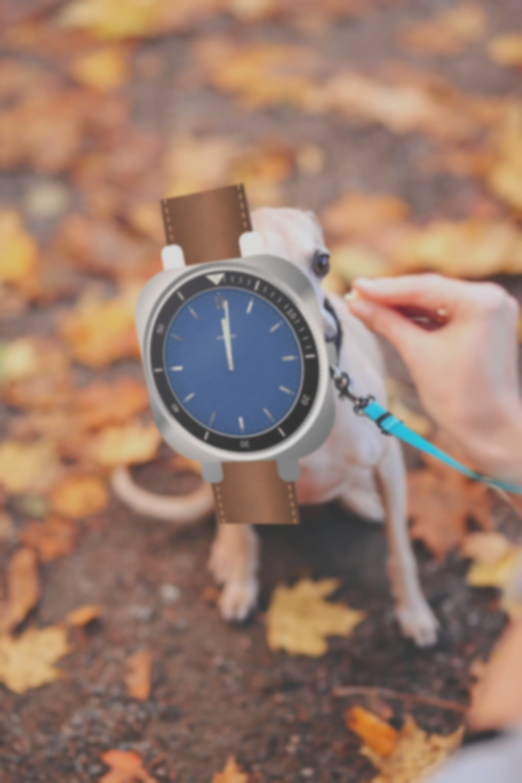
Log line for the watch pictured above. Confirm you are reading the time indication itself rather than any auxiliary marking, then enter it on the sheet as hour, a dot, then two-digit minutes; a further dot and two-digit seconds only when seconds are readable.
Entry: 12.01
